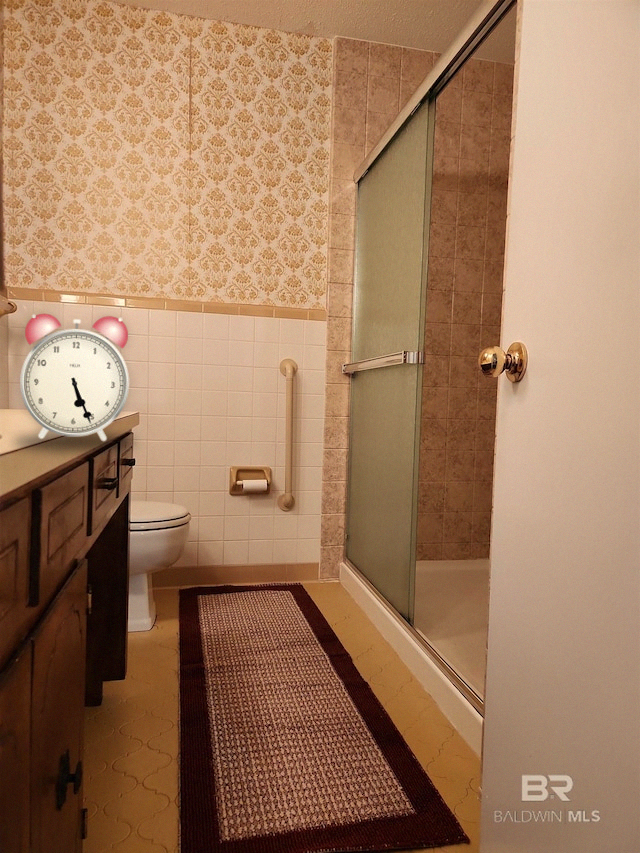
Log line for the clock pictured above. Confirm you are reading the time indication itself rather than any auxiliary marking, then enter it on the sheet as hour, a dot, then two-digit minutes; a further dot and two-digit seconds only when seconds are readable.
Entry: 5.26
